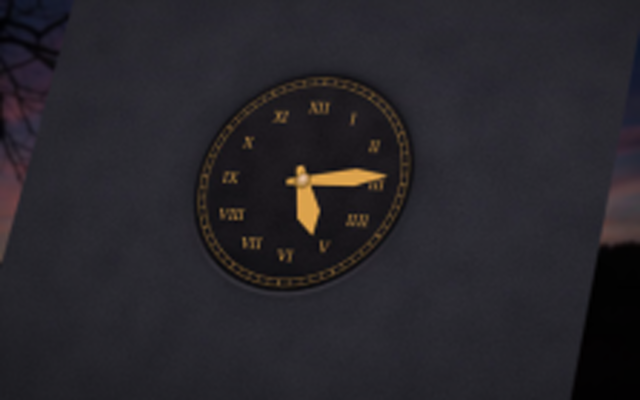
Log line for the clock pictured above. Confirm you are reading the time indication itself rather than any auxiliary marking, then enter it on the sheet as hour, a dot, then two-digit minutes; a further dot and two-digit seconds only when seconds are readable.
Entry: 5.14
